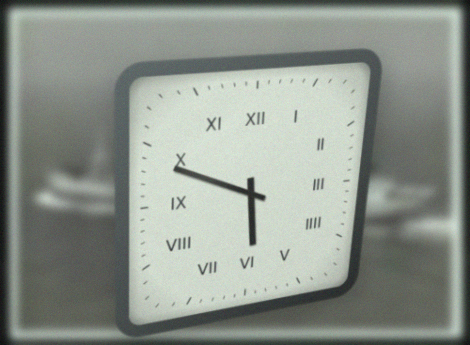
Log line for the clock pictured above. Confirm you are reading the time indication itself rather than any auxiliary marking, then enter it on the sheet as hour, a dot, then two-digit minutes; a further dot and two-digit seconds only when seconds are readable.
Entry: 5.49
